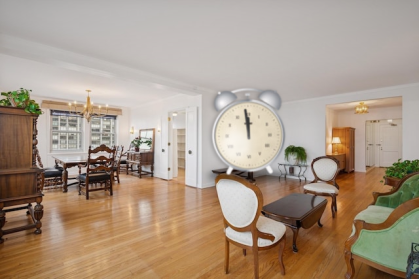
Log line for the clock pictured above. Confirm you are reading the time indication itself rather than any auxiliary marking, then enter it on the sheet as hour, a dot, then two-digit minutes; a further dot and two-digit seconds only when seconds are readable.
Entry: 11.59
